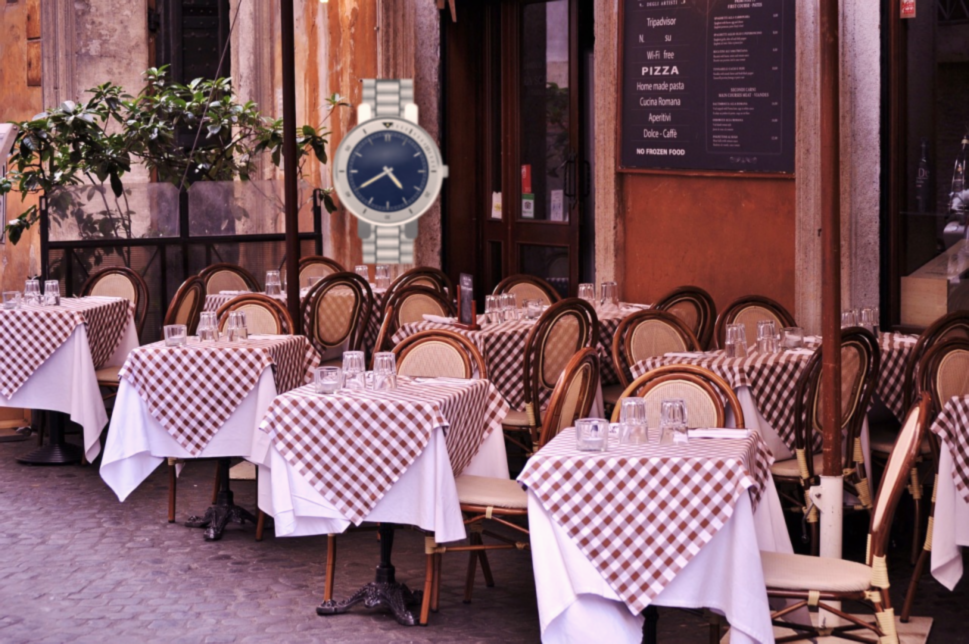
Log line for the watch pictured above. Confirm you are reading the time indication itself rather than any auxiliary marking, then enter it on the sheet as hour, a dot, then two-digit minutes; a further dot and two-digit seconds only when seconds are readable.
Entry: 4.40
